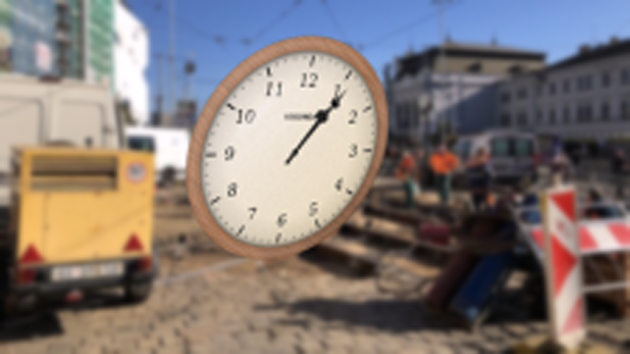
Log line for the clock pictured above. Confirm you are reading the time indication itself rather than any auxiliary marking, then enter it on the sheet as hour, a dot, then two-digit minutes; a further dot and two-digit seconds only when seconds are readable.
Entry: 1.06
